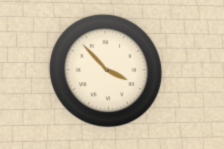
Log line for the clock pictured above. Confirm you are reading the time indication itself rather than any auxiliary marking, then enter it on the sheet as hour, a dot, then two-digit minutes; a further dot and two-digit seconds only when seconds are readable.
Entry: 3.53
